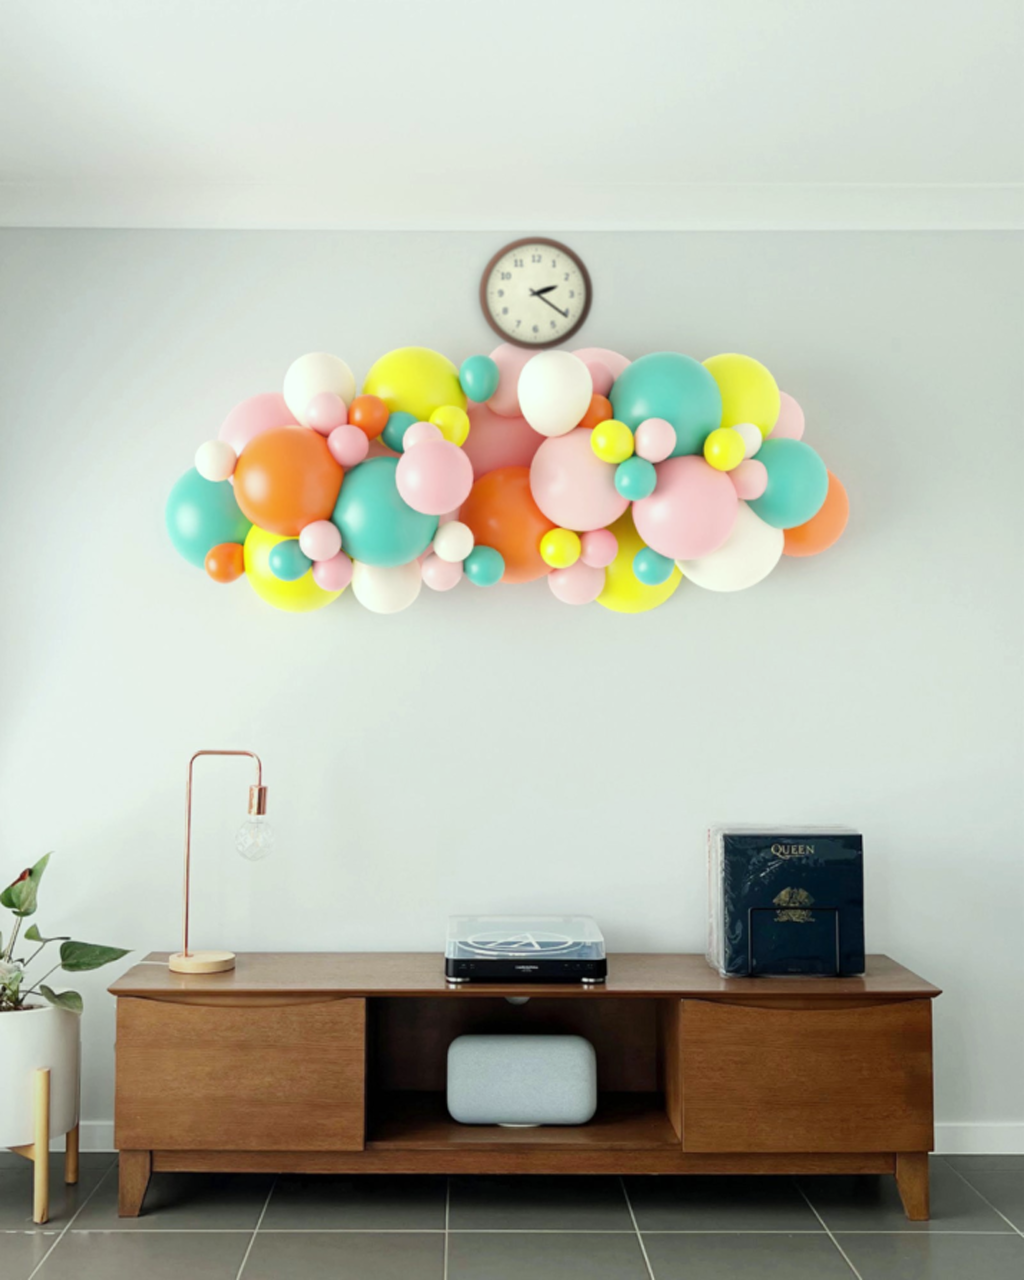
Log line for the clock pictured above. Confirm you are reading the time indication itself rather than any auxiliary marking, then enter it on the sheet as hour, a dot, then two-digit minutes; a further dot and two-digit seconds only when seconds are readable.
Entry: 2.21
